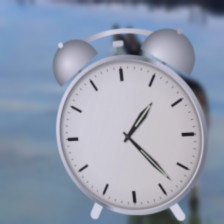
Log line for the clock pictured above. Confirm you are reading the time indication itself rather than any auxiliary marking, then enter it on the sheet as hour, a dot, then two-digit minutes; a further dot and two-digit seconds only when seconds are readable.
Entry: 1.23
